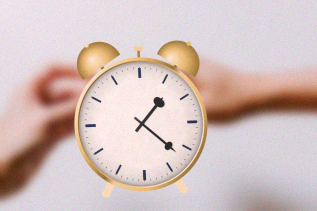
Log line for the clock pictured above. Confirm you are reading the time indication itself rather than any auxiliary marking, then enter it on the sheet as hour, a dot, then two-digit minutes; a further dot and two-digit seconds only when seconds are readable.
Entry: 1.22
